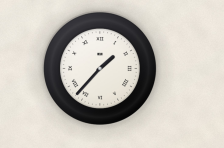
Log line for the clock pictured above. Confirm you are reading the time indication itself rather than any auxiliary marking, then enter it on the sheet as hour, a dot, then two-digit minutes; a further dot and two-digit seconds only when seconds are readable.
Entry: 1.37
